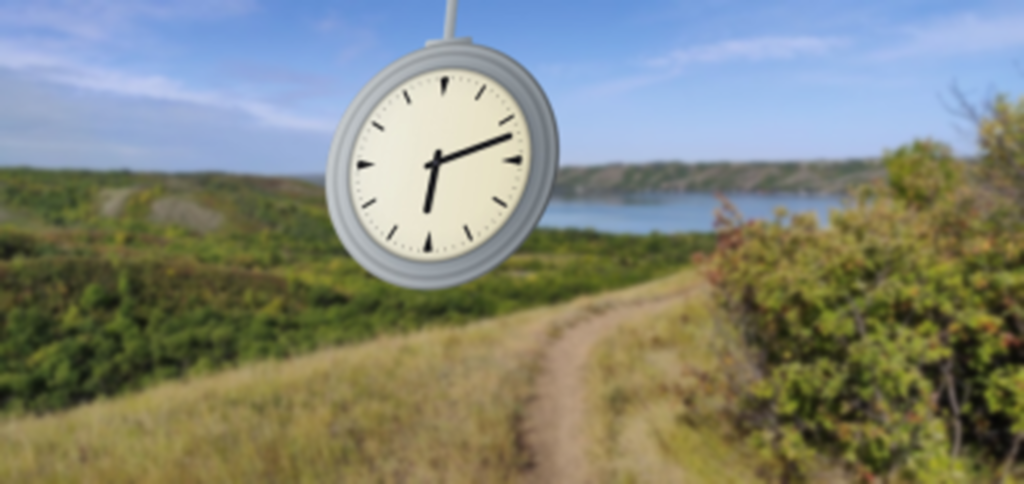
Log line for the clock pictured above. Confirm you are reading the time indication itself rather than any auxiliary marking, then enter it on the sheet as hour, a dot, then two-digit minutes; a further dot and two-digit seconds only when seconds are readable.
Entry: 6.12
